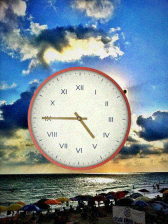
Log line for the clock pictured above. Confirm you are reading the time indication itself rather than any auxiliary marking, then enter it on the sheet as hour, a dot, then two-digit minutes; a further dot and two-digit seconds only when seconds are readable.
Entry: 4.45
